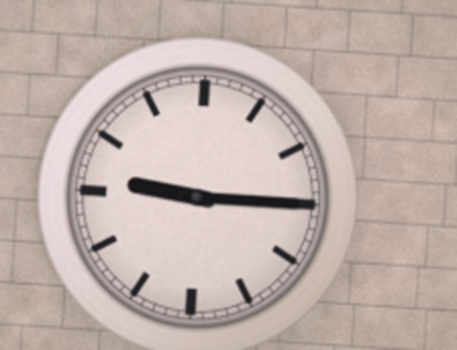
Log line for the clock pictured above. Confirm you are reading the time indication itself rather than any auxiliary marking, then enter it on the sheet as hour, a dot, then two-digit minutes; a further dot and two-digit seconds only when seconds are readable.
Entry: 9.15
